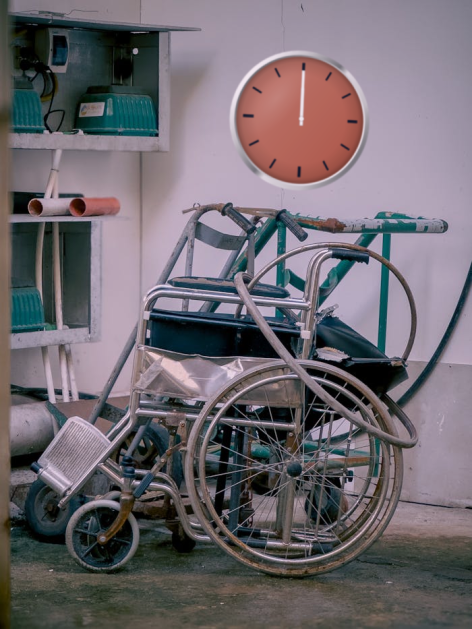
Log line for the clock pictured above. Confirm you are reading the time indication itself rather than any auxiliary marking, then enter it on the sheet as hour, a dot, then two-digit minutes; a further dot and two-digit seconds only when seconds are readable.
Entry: 12.00
